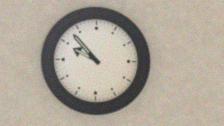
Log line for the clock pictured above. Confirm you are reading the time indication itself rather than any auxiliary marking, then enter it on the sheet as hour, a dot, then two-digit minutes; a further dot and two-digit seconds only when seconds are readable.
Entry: 9.53
